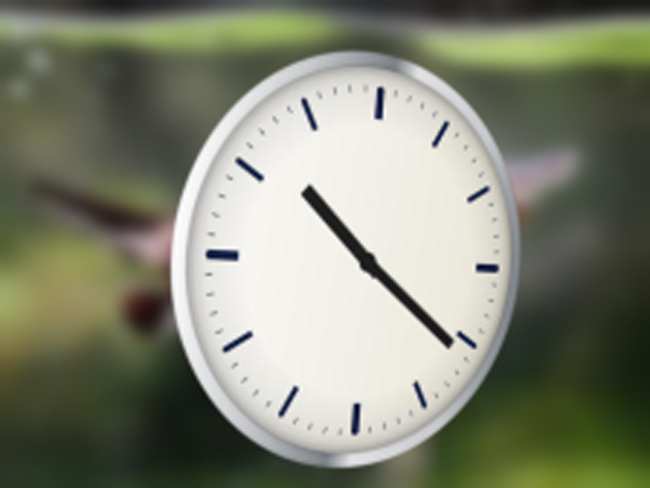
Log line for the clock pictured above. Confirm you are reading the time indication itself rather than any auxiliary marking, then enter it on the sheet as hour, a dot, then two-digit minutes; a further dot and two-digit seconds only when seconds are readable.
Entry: 10.21
